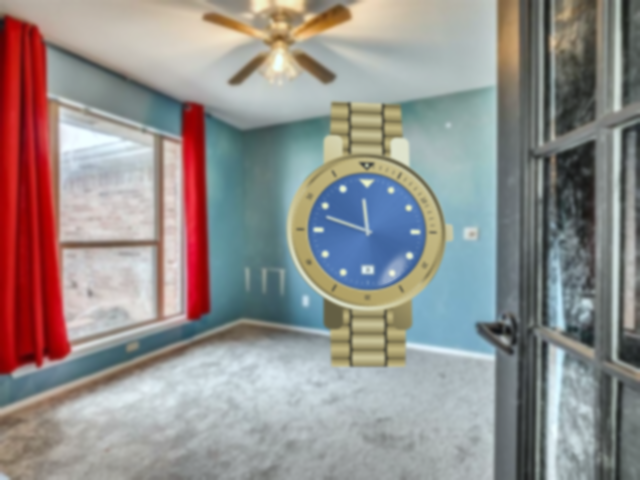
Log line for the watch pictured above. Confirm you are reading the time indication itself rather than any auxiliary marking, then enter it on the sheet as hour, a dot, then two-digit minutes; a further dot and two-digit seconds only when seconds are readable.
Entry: 11.48
